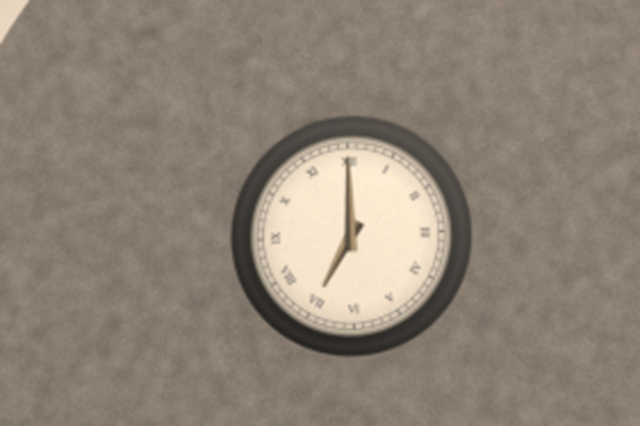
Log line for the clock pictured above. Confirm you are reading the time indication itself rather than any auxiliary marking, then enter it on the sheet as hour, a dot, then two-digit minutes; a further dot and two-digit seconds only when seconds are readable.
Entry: 7.00
